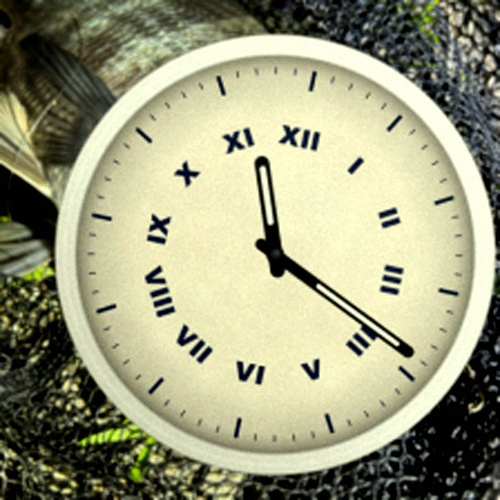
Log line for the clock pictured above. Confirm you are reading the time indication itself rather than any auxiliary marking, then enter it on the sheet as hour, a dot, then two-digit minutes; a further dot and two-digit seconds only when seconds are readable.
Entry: 11.19
